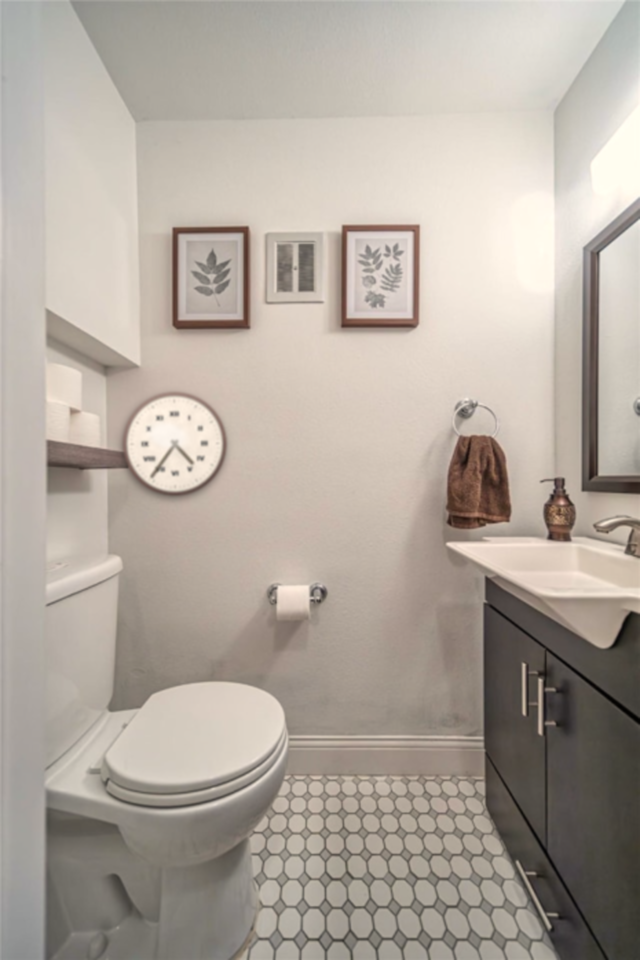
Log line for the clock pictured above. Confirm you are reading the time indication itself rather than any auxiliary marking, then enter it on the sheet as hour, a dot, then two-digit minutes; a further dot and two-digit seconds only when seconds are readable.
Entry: 4.36
